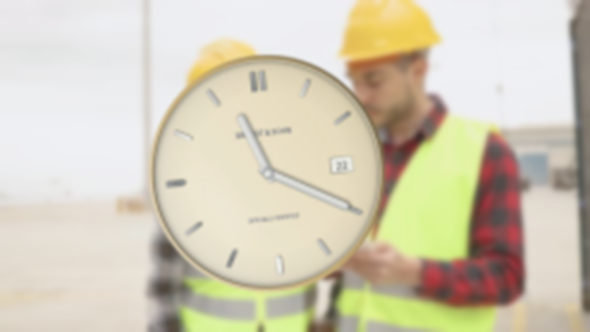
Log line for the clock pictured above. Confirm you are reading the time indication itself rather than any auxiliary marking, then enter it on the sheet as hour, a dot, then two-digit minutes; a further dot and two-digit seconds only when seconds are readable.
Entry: 11.20
